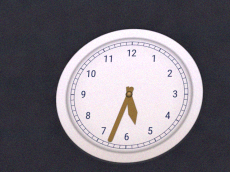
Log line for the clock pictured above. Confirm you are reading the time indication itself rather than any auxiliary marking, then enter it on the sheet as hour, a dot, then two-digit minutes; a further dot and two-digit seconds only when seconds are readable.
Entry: 5.33
